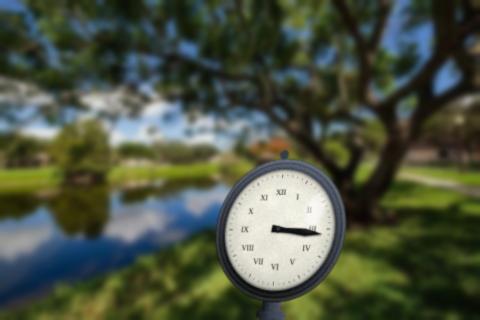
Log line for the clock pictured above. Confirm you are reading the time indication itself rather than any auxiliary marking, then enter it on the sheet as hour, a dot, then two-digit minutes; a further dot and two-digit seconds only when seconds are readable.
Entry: 3.16
